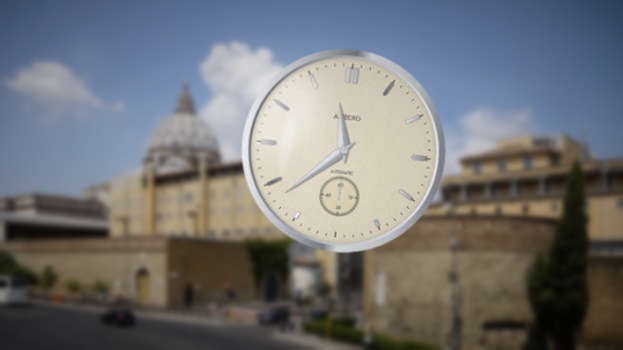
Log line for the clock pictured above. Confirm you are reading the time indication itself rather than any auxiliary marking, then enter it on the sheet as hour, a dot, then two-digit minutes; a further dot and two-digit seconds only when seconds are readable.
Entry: 11.38
